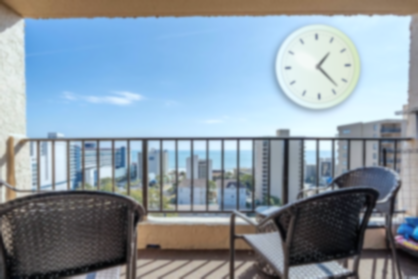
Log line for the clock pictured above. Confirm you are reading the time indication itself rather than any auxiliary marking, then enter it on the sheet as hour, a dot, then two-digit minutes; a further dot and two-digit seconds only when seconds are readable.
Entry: 1.23
